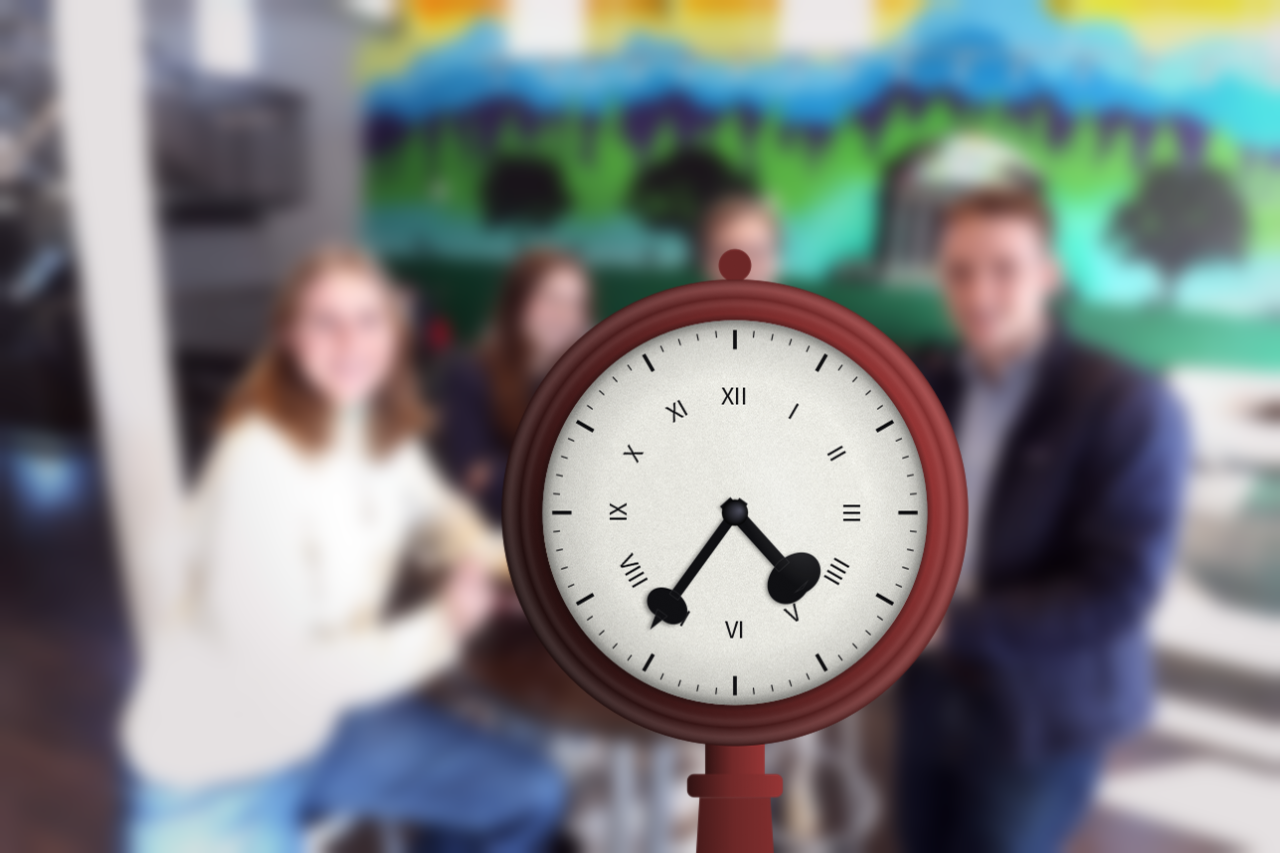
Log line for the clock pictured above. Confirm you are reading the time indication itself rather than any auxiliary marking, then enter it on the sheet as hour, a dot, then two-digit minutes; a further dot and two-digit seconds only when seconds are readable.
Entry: 4.36
